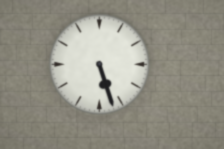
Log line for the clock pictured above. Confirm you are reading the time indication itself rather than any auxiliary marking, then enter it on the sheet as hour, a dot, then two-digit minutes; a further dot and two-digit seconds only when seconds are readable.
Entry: 5.27
